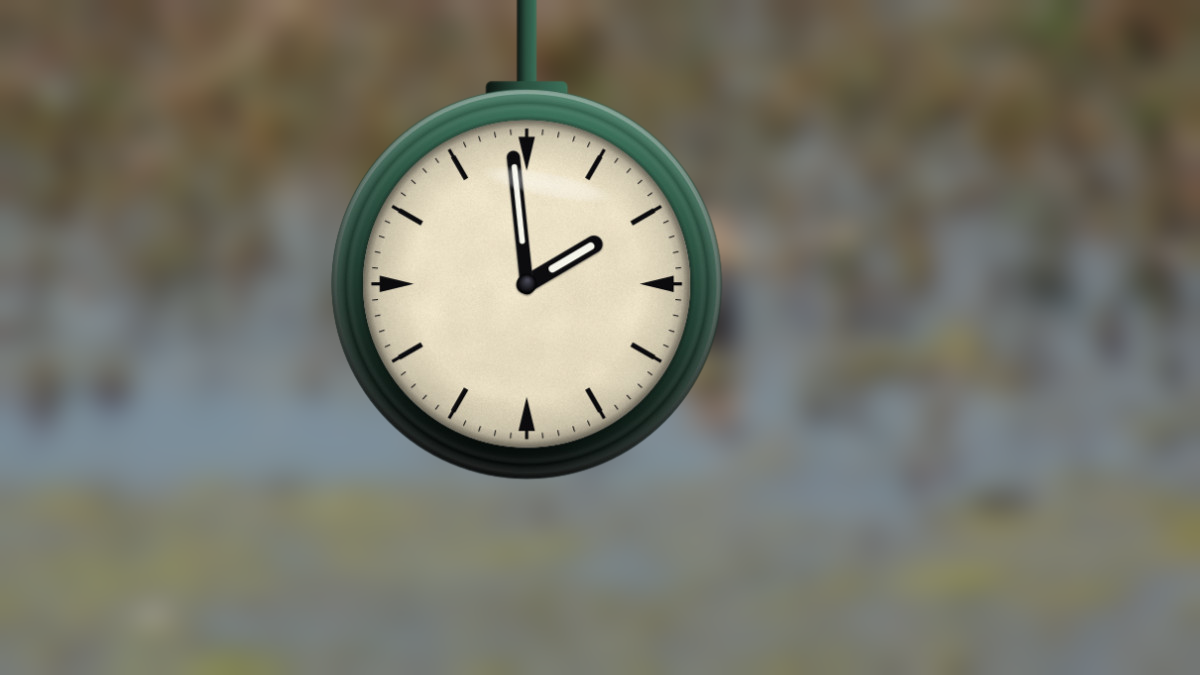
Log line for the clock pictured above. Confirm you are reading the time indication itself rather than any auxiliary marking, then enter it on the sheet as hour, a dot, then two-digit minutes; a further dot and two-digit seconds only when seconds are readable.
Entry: 1.59
